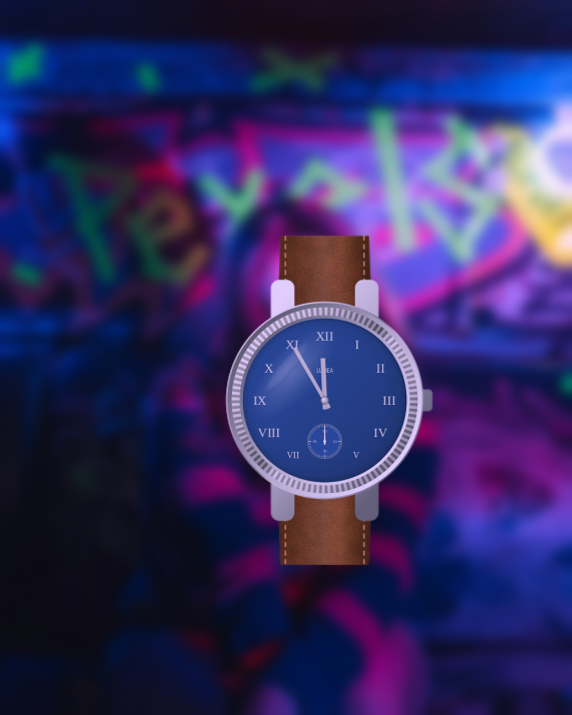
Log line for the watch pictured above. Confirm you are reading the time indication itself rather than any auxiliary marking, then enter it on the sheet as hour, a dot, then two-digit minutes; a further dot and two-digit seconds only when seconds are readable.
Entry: 11.55
